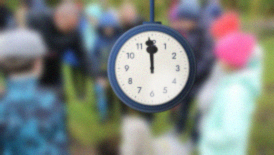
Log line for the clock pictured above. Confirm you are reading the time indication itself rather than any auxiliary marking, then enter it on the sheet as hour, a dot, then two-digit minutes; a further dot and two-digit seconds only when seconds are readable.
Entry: 11.59
